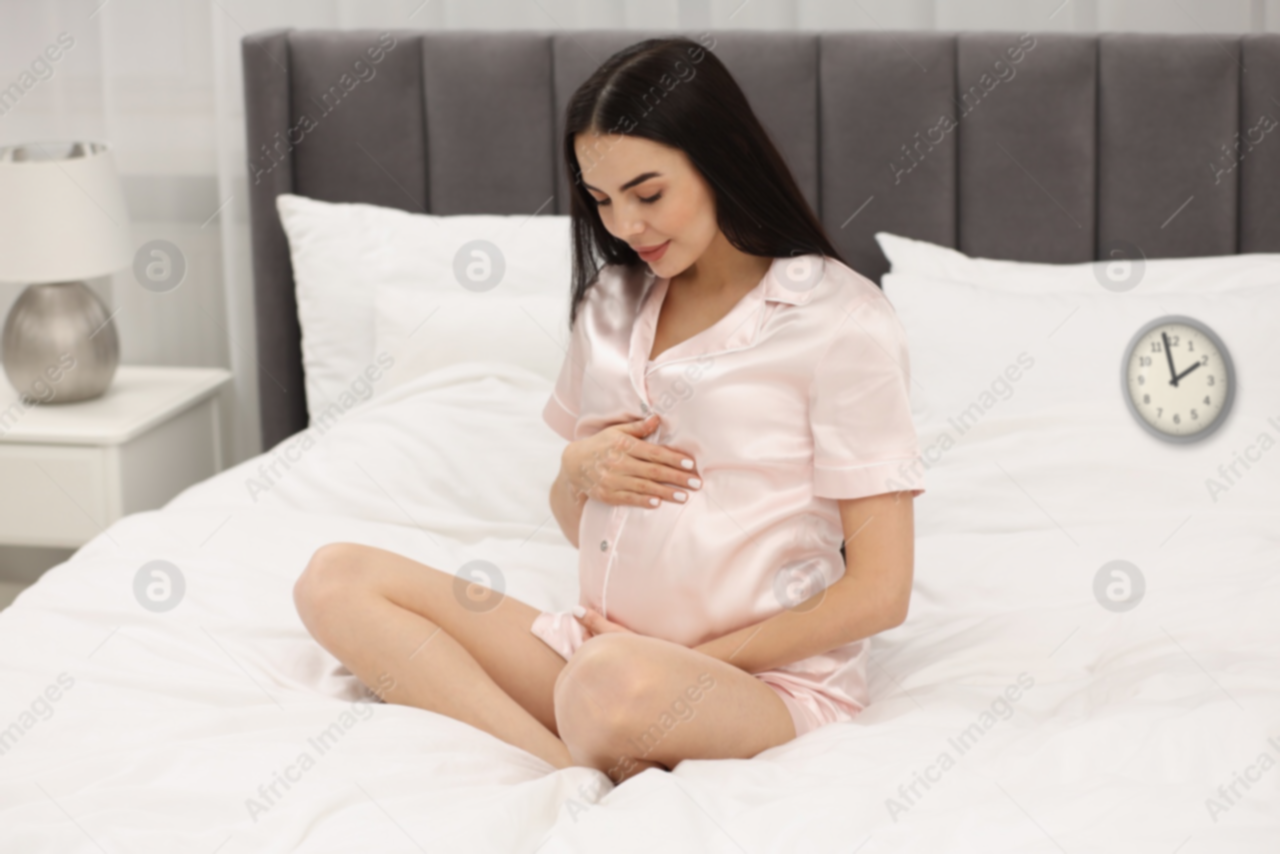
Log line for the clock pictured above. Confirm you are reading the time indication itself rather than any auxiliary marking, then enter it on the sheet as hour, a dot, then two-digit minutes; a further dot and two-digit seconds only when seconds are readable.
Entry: 1.58
